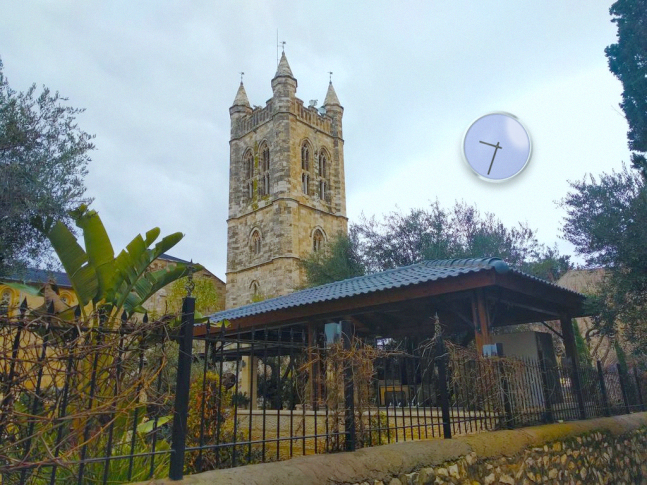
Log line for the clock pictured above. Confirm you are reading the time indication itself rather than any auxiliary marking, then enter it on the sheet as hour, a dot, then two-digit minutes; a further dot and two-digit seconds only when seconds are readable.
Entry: 9.33
